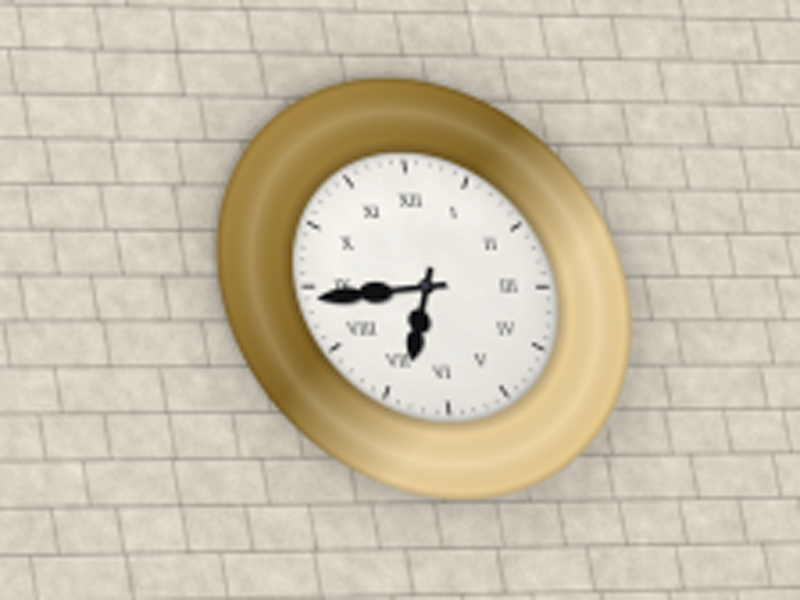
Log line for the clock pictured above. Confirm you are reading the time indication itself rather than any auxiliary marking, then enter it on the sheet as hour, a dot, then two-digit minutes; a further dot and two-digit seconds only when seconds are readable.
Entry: 6.44
